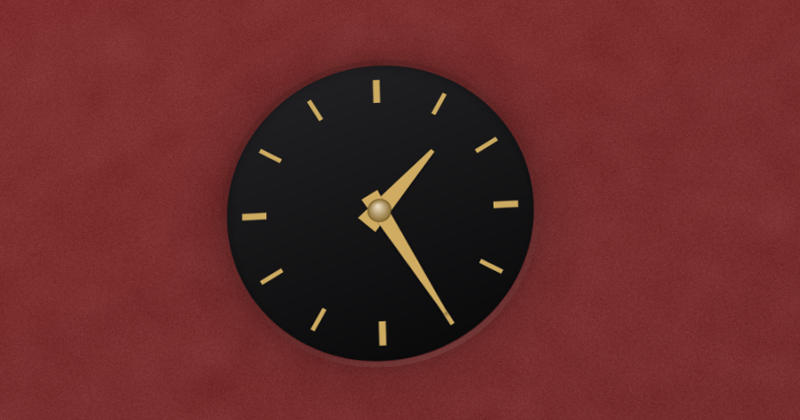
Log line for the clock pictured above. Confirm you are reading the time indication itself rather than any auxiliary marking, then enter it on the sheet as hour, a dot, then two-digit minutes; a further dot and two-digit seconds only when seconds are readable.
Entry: 1.25
